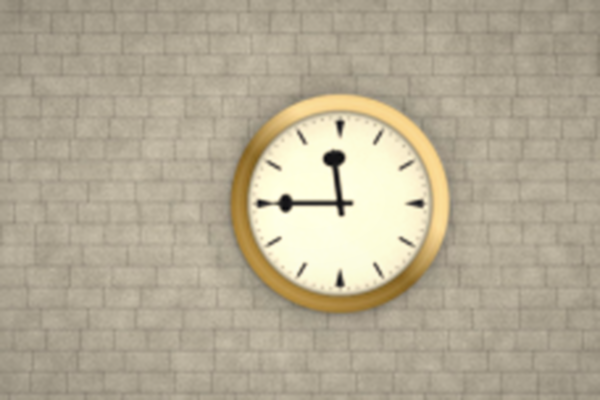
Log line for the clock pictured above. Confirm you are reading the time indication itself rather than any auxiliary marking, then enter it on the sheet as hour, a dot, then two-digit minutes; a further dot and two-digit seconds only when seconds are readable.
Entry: 11.45
